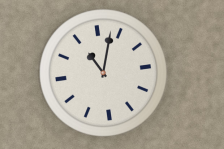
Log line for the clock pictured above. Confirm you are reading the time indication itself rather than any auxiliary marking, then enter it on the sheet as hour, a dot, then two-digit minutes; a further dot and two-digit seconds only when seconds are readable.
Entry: 11.03
